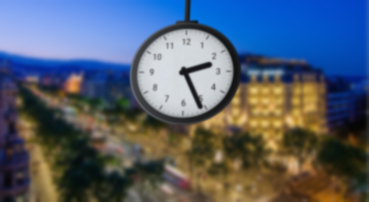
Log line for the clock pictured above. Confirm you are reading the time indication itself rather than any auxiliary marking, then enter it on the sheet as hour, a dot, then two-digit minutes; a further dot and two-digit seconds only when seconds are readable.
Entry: 2.26
